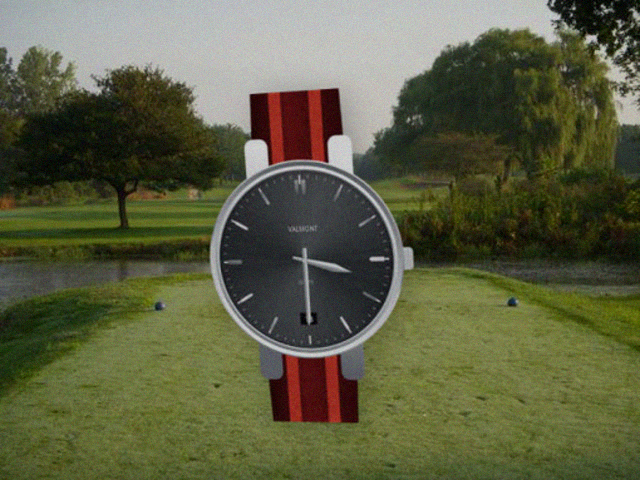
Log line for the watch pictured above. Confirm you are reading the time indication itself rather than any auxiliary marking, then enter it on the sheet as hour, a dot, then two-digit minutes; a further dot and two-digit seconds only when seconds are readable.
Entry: 3.30
